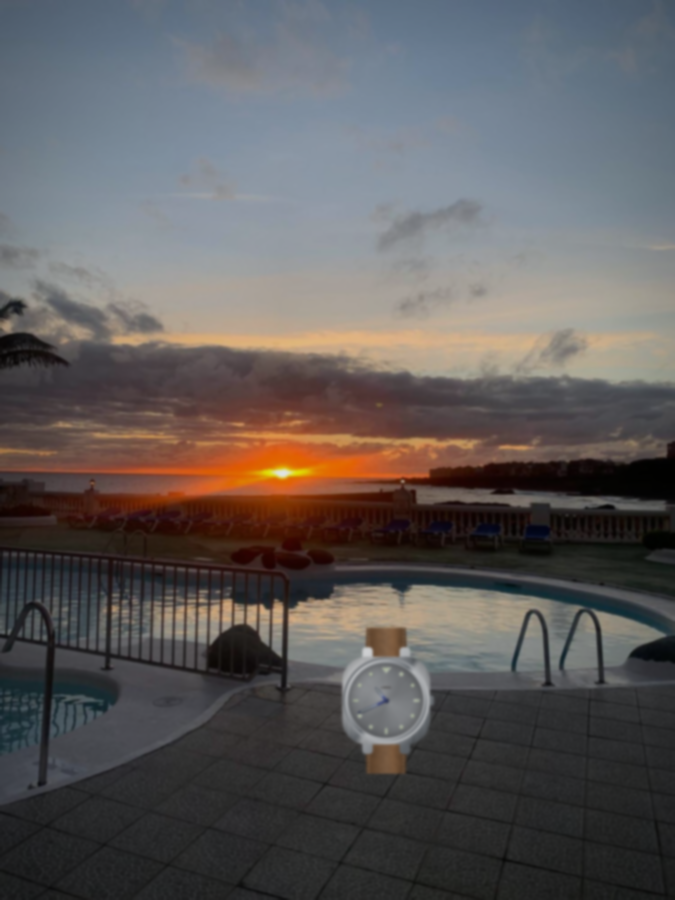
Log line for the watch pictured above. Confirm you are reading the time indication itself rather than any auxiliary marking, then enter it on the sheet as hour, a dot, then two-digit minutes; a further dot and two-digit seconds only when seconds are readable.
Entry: 10.41
